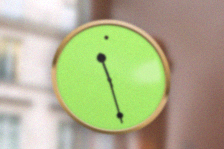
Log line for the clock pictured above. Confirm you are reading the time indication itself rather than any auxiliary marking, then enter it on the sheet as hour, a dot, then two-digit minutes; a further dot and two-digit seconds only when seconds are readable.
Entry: 11.28
